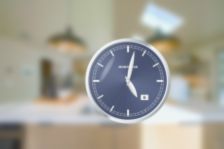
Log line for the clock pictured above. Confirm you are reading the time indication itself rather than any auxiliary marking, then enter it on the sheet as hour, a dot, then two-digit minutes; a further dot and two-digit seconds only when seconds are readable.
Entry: 5.02
